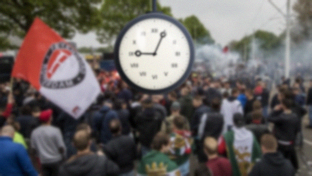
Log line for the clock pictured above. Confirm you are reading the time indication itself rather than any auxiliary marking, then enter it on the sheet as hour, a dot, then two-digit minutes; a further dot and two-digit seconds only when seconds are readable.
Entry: 9.04
